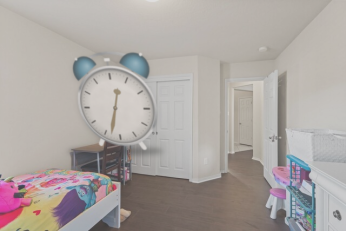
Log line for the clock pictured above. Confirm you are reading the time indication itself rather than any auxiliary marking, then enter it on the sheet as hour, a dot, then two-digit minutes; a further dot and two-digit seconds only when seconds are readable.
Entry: 12.33
